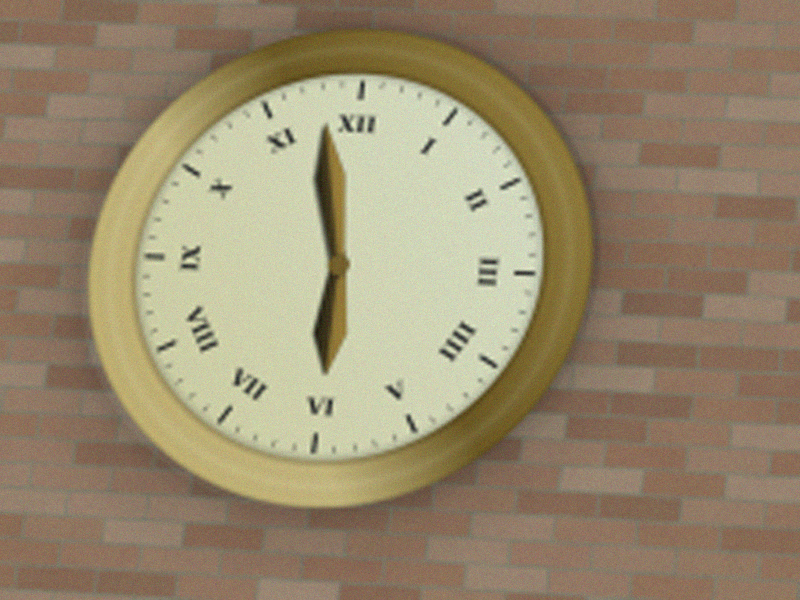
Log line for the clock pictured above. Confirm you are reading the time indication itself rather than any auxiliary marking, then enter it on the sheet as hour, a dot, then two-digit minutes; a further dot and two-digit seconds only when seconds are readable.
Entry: 5.58
